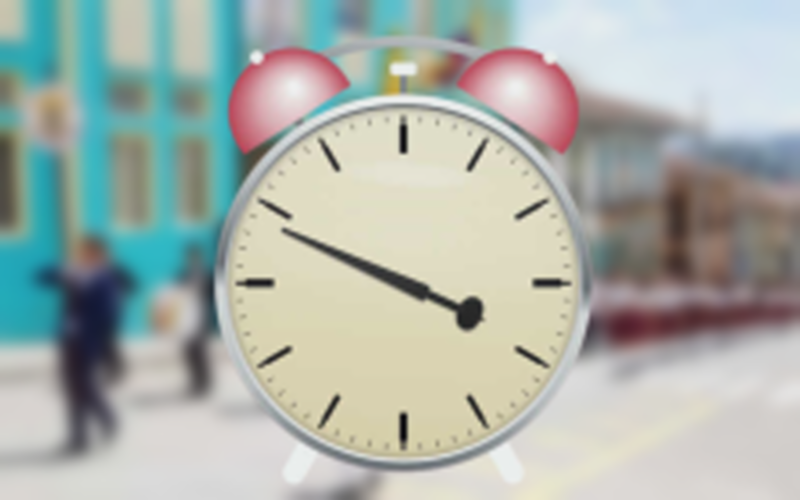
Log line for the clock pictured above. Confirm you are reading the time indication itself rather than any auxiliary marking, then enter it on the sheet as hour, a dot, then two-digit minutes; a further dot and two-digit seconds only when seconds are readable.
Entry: 3.49
